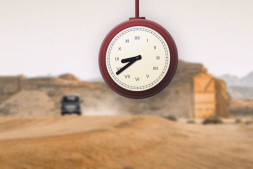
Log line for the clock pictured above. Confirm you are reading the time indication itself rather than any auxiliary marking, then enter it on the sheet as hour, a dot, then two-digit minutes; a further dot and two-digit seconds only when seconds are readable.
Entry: 8.39
